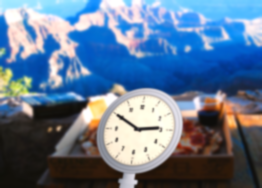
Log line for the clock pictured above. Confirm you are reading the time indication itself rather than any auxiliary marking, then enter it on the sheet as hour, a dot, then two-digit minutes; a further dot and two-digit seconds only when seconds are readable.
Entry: 2.50
